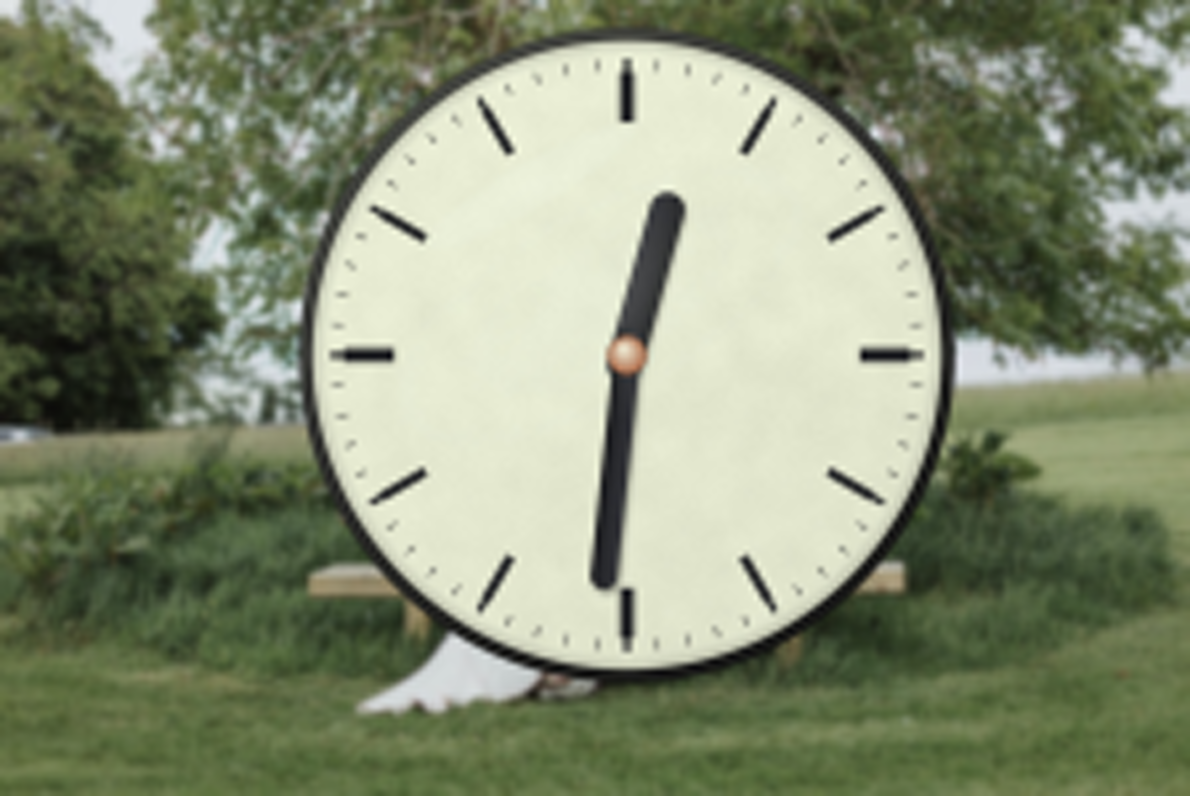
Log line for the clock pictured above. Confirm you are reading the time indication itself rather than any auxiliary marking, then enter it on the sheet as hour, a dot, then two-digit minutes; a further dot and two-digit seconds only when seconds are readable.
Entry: 12.31
